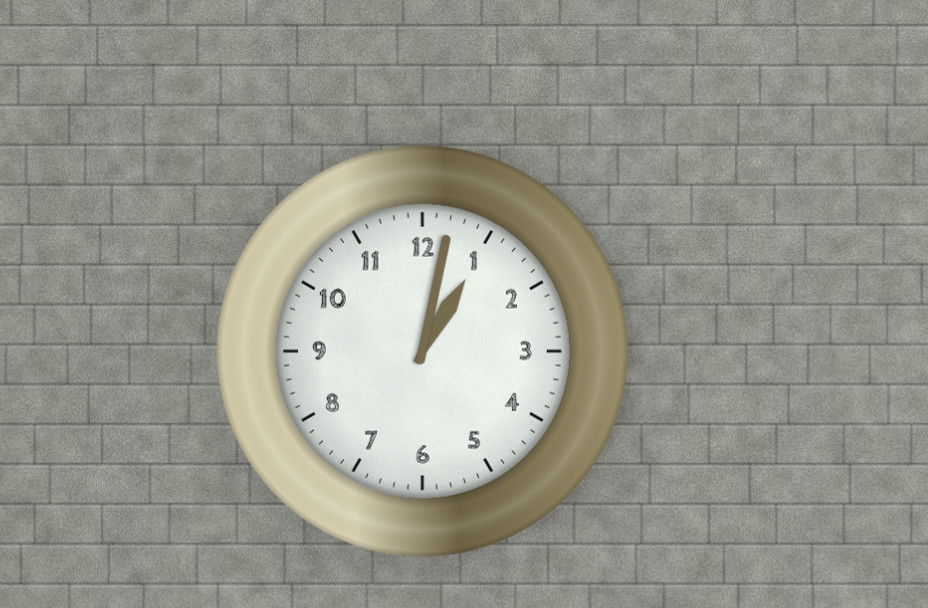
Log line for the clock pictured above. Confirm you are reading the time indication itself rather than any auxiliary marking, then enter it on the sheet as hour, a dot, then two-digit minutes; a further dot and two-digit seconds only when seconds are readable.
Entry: 1.02
